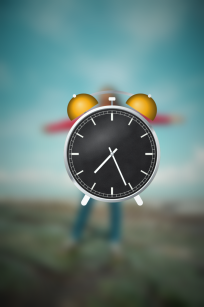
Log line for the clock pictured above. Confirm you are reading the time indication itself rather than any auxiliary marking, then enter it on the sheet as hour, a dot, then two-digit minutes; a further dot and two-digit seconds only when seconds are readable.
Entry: 7.26
